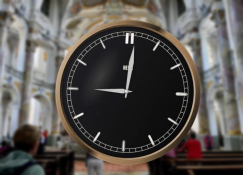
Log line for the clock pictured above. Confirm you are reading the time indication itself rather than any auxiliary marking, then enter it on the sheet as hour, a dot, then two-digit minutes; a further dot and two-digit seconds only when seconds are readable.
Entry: 9.01
